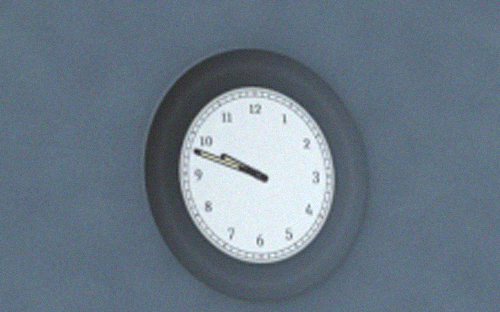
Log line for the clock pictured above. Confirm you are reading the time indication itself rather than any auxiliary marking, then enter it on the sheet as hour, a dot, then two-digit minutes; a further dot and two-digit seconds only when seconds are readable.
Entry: 9.48
